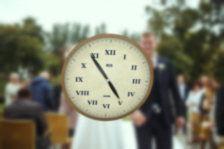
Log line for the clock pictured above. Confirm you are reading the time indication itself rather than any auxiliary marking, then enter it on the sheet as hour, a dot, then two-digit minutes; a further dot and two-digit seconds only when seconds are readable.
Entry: 4.54
